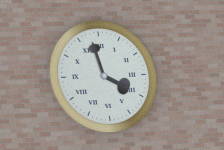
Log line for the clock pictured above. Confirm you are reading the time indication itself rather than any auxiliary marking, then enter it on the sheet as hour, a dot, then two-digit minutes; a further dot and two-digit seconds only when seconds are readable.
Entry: 3.58
